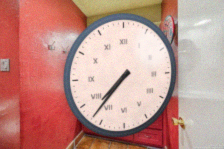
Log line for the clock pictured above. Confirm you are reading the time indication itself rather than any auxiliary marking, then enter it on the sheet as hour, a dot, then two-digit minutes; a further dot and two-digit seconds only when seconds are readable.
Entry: 7.37
